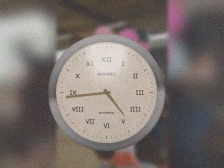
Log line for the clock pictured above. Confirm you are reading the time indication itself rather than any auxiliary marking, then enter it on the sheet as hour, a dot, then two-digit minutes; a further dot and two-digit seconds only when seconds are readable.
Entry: 4.44
